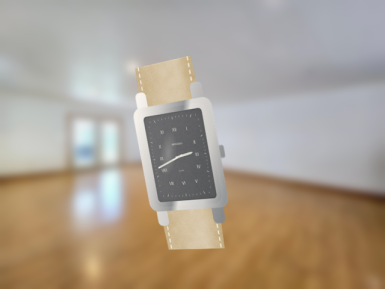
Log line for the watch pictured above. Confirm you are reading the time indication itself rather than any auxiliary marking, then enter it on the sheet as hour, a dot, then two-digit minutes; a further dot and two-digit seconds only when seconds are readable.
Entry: 2.42
